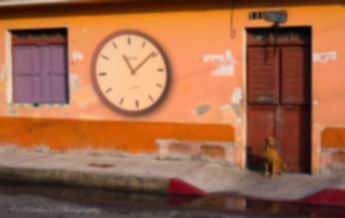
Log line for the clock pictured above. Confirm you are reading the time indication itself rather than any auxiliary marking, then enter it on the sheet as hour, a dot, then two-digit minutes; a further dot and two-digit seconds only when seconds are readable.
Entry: 11.09
